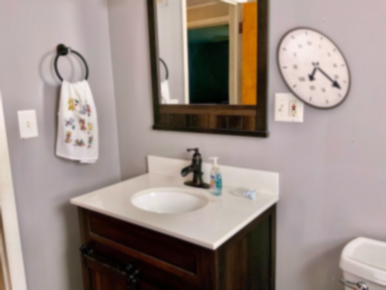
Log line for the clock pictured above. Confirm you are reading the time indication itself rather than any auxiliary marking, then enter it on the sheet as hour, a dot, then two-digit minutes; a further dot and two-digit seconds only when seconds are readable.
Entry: 7.23
